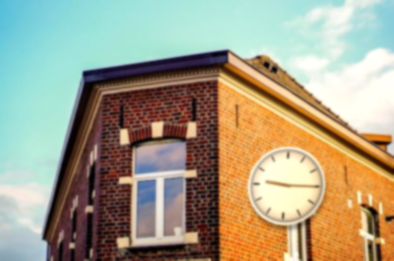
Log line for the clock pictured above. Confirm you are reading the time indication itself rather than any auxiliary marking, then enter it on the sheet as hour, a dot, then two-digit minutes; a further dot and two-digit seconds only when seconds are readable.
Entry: 9.15
